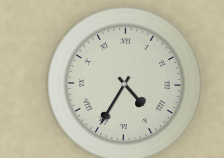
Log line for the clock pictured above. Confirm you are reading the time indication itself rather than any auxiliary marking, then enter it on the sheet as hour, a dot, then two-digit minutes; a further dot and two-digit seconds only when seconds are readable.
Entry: 4.35
